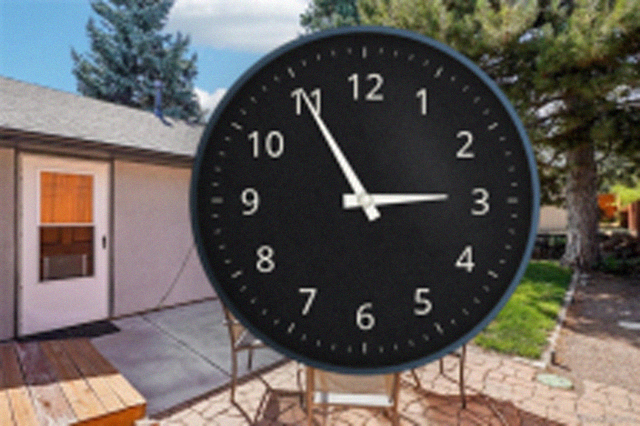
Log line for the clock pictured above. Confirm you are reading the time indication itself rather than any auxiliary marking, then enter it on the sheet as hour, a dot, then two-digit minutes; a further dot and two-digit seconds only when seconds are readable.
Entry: 2.55
